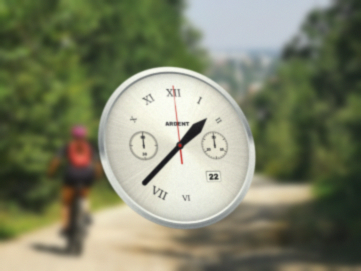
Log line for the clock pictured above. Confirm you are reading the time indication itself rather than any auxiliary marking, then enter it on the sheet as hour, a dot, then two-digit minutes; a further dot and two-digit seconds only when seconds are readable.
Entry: 1.38
